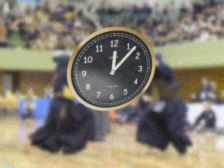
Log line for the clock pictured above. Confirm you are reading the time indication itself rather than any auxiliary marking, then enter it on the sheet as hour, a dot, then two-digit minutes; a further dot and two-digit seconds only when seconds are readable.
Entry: 12.07
